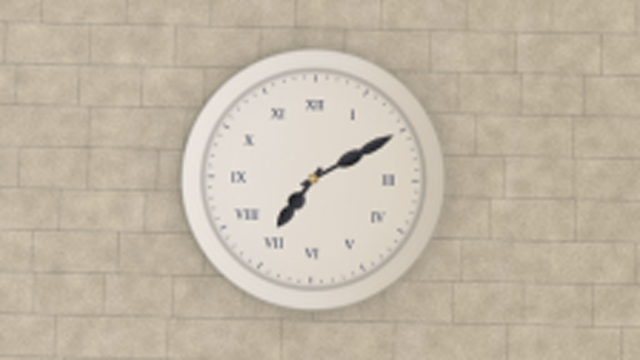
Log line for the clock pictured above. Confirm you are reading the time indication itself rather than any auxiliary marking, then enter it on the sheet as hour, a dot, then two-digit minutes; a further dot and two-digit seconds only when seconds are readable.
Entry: 7.10
